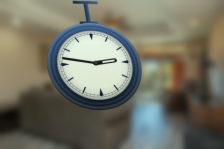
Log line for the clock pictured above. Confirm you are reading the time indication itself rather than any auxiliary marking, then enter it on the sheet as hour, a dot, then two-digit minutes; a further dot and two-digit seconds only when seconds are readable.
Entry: 2.47
